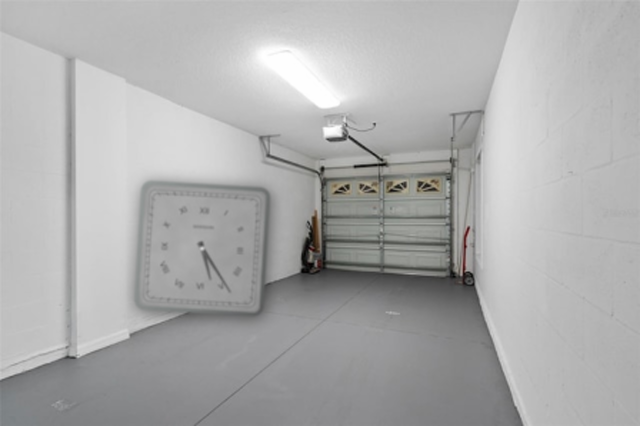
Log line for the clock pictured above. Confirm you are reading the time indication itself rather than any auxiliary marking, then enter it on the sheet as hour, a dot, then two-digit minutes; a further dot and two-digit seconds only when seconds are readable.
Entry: 5.24
